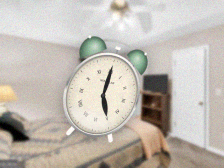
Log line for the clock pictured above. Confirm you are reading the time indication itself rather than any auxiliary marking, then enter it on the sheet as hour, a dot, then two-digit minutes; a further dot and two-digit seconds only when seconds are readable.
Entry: 5.00
